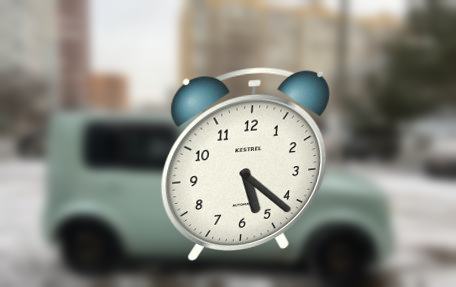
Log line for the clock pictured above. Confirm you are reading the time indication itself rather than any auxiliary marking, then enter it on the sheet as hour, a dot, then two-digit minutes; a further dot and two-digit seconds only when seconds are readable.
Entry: 5.22
